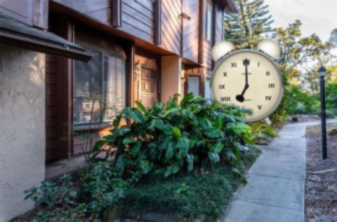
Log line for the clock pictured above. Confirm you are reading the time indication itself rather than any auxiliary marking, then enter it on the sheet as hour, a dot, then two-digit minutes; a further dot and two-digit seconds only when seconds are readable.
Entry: 7.00
